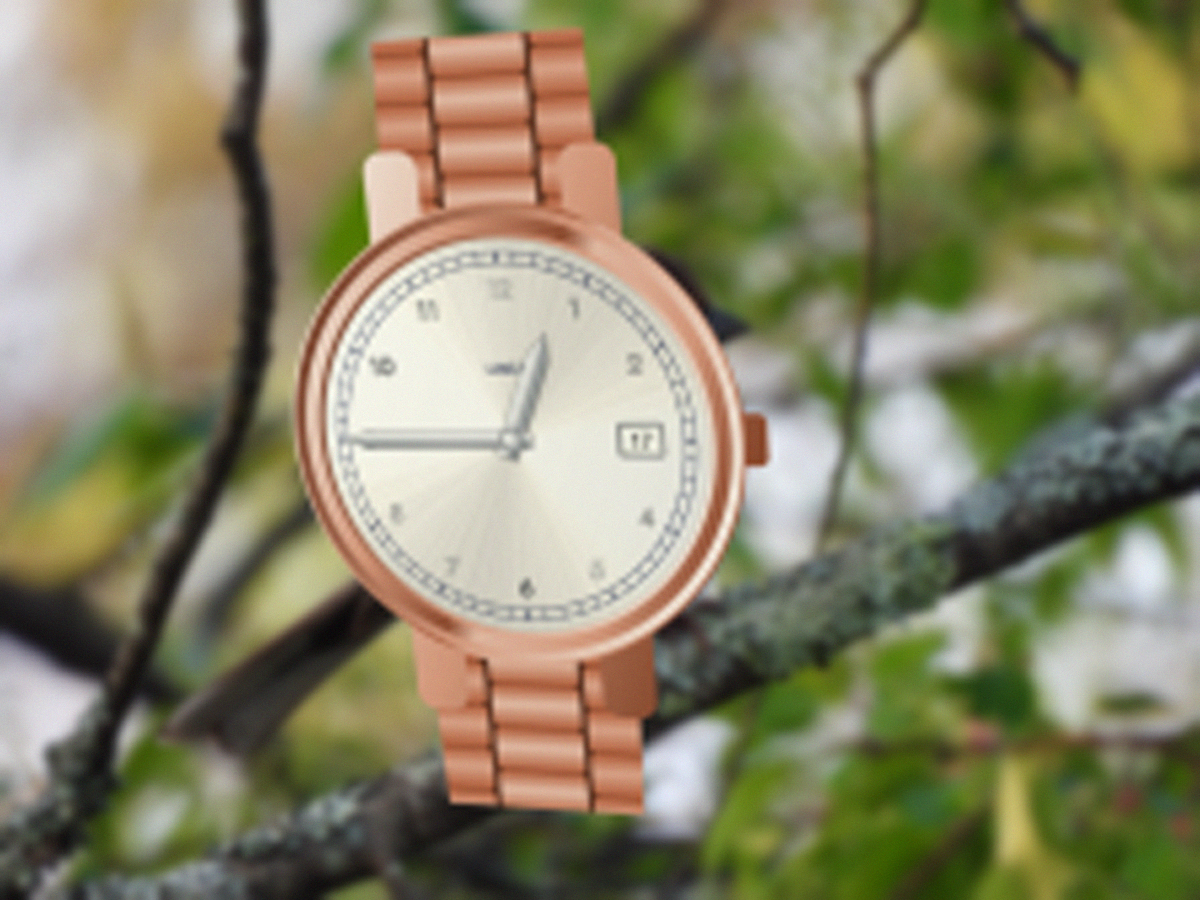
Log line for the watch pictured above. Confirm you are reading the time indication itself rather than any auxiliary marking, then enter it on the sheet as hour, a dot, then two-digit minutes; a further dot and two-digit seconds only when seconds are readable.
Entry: 12.45
